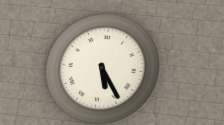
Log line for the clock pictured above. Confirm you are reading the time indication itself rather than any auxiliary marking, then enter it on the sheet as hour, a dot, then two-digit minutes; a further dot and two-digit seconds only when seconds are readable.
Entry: 5.24
